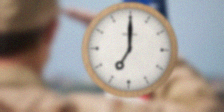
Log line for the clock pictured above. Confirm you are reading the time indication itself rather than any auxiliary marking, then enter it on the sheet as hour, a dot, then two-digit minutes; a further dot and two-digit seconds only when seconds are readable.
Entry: 7.00
